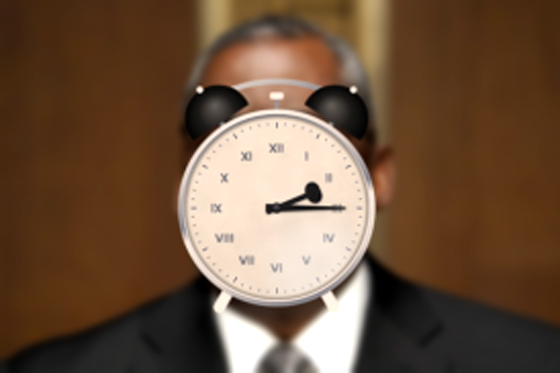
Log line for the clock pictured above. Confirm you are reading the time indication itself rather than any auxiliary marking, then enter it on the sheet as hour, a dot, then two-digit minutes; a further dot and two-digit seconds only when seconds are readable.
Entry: 2.15
